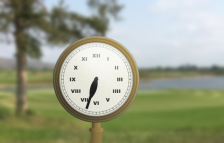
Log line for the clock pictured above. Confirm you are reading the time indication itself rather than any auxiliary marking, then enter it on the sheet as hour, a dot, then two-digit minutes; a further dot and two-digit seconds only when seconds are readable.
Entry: 6.33
